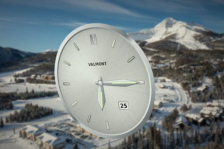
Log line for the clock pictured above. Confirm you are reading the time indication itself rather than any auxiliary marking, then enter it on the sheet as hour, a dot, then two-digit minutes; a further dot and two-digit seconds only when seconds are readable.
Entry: 6.15
